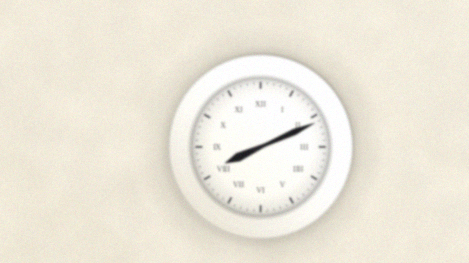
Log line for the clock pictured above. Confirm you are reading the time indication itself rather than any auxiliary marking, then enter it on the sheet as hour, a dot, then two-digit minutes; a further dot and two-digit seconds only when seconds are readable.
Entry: 8.11
